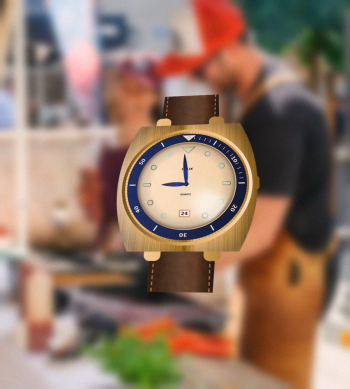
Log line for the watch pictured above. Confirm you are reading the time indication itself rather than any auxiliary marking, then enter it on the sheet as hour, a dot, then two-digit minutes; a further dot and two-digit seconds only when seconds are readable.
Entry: 8.59
